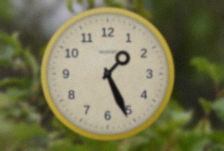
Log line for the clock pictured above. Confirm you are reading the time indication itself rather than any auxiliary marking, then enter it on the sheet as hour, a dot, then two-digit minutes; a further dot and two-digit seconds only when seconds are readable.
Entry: 1.26
